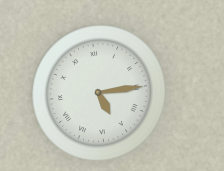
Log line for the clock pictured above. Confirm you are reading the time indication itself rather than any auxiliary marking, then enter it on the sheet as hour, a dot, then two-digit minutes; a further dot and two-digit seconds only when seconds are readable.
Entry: 5.15
